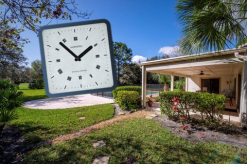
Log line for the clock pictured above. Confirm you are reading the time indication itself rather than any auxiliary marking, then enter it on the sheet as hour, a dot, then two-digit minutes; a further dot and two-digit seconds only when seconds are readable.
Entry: 1.53
